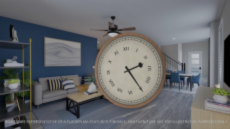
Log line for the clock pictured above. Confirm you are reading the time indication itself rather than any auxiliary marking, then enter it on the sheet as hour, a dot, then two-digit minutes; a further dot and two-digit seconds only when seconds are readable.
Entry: 2.25
